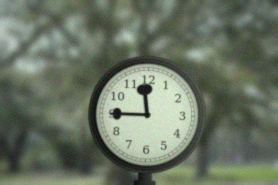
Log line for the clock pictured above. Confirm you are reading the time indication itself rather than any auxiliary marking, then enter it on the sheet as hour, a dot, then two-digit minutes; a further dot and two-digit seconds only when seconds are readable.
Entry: 11.45
